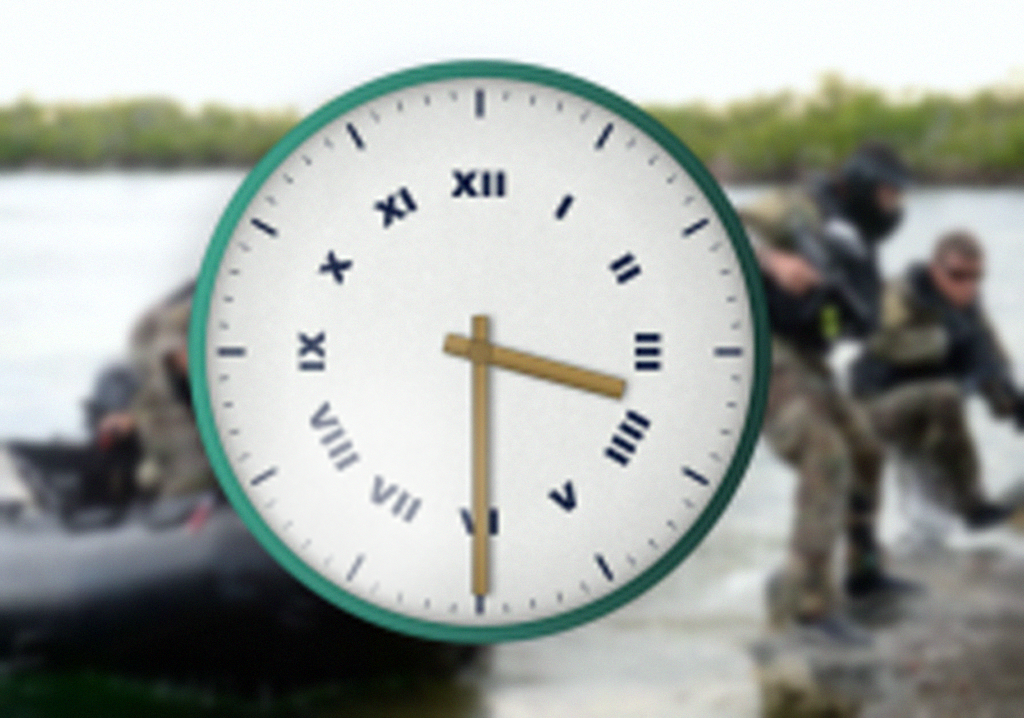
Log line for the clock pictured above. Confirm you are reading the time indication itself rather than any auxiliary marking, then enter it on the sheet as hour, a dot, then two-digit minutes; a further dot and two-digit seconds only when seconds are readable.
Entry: 3.30
